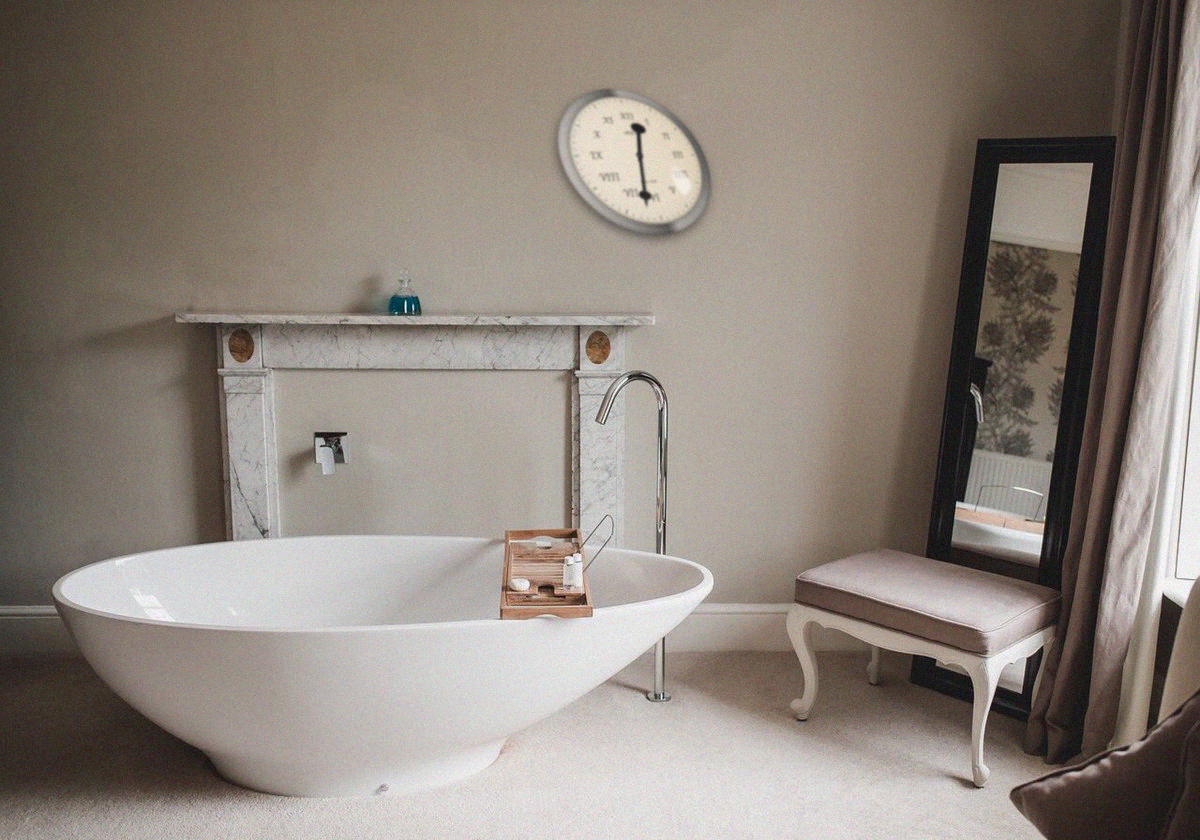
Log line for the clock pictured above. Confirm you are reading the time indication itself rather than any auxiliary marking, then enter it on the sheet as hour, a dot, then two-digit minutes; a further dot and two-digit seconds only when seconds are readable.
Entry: 12.32
